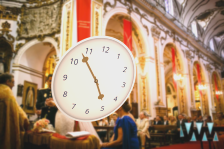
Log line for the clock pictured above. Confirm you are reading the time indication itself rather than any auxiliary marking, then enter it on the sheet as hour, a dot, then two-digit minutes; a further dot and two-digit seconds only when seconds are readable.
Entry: 4.53
